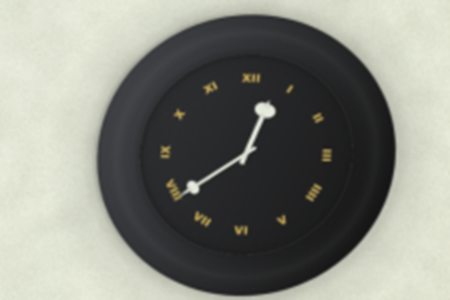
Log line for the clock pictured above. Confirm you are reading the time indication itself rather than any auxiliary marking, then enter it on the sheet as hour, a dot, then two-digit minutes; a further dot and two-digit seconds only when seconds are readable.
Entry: 12.39
